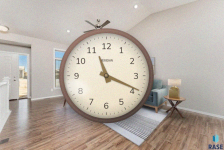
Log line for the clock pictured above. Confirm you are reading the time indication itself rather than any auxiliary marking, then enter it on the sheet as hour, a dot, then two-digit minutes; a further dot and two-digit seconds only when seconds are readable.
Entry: 11.19
